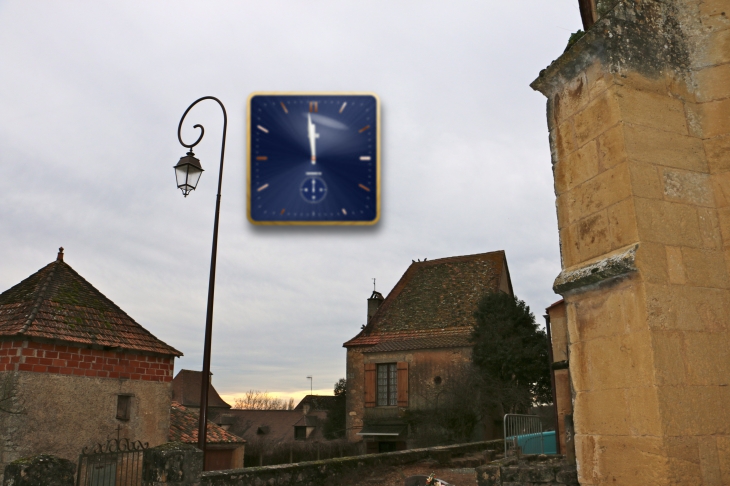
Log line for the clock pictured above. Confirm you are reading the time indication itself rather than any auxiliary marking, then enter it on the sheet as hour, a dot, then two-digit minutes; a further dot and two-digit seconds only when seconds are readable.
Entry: 11.59
